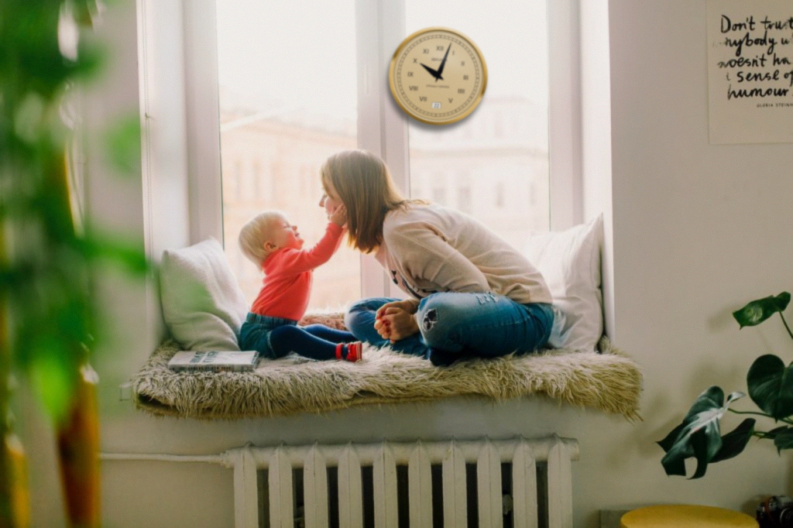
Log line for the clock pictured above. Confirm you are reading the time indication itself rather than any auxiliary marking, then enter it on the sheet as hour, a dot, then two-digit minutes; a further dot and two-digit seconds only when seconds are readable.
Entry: 10.03
